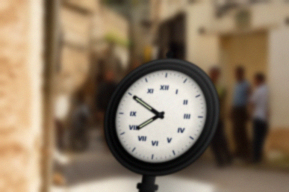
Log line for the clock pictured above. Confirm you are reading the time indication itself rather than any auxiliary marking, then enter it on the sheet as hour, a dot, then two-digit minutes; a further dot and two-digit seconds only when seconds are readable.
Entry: 7.50
